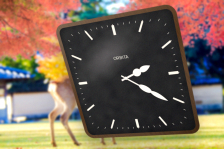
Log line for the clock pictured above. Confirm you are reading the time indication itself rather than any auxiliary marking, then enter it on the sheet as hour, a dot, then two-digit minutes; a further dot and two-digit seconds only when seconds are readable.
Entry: 2.21
